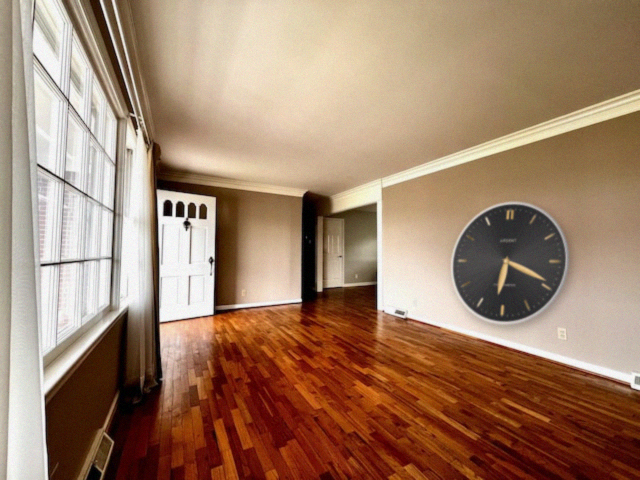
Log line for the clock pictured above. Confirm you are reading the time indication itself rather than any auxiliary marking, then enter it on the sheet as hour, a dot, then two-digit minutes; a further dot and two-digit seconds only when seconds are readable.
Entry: 6.19
